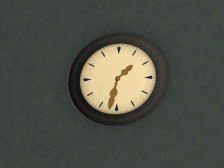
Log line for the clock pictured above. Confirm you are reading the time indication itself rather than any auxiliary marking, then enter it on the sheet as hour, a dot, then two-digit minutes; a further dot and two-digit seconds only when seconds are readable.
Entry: 1.32
